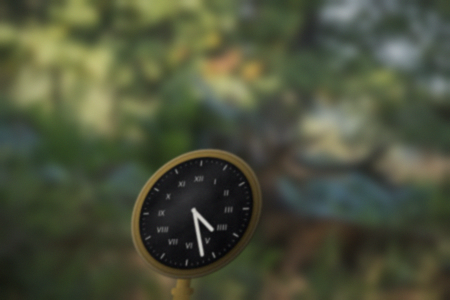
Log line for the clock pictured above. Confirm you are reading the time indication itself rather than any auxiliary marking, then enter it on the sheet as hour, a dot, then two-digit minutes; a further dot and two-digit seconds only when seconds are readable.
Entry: 4.27
